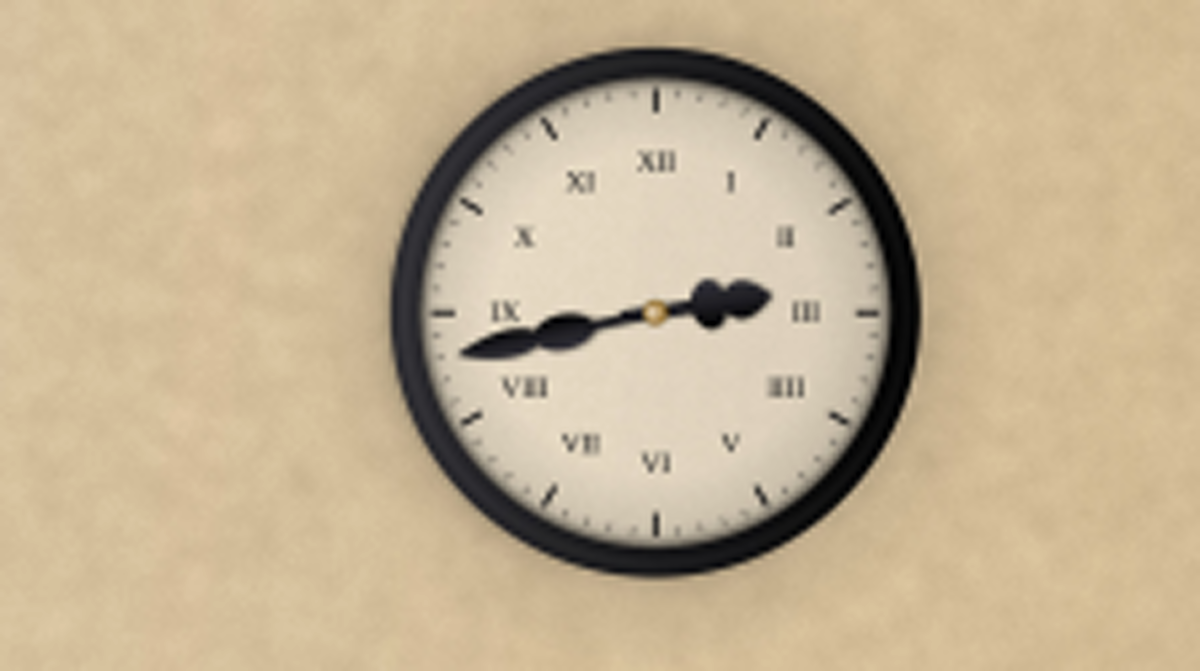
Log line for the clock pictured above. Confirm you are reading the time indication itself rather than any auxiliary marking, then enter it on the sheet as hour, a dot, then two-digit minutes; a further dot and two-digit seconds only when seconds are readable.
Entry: 2.43
